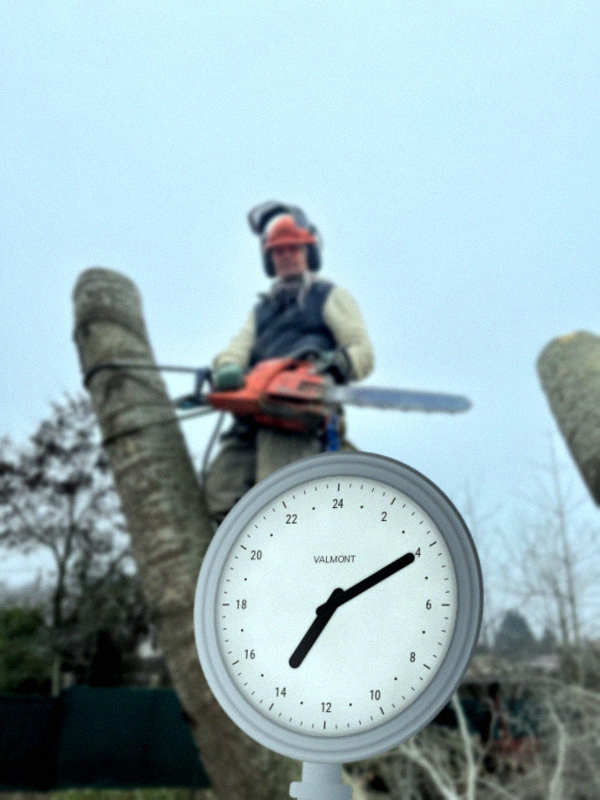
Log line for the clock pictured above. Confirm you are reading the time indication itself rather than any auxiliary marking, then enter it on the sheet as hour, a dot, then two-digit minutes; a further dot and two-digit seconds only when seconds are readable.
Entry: 14.10
